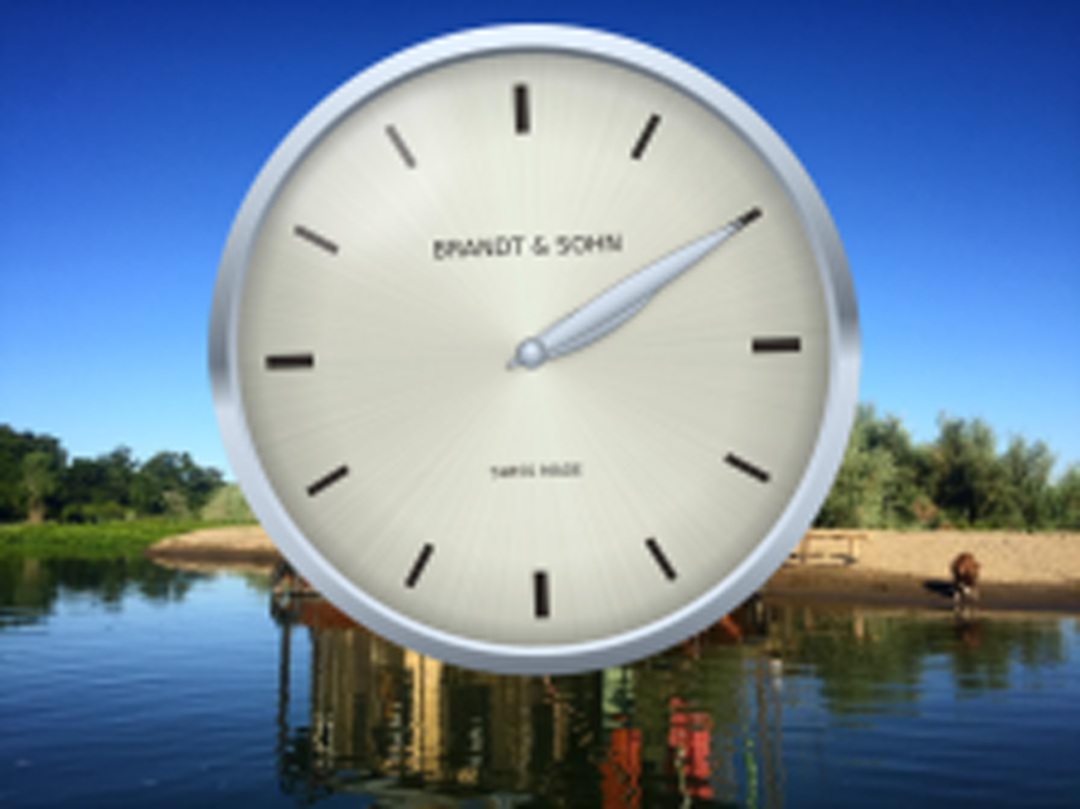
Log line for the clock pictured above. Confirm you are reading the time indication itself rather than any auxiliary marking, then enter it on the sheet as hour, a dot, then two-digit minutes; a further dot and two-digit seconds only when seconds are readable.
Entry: 2.10
